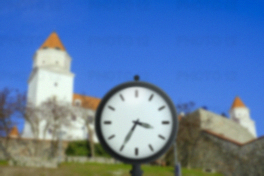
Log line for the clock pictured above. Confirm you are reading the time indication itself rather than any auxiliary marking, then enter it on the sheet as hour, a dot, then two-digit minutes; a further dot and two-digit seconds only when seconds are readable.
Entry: 3.35
